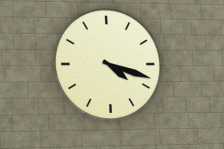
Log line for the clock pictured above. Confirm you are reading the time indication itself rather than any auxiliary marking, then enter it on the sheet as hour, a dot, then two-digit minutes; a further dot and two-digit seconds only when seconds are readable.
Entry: 4.18
